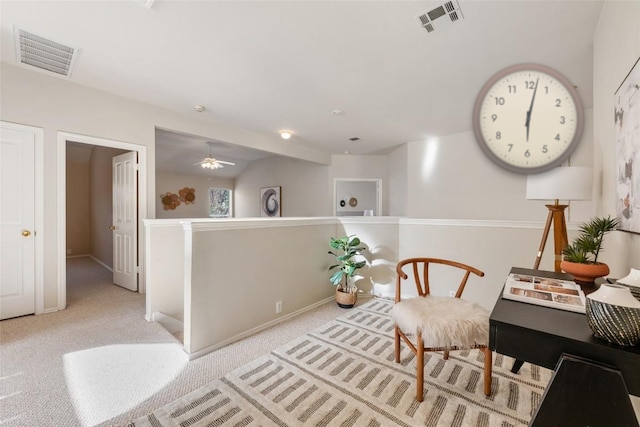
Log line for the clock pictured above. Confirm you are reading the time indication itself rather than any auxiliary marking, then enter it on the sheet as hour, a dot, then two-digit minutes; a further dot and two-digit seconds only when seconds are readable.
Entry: 6.02
